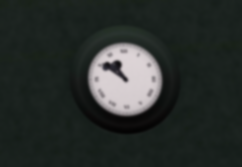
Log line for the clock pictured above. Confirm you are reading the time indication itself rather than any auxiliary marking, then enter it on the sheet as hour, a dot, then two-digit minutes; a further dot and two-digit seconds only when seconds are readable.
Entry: 10.51
